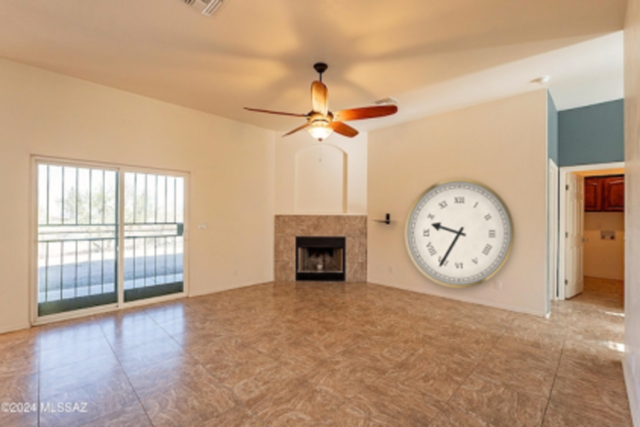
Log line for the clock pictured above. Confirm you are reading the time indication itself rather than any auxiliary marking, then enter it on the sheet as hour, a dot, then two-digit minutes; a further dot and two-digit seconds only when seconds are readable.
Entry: 9.35
